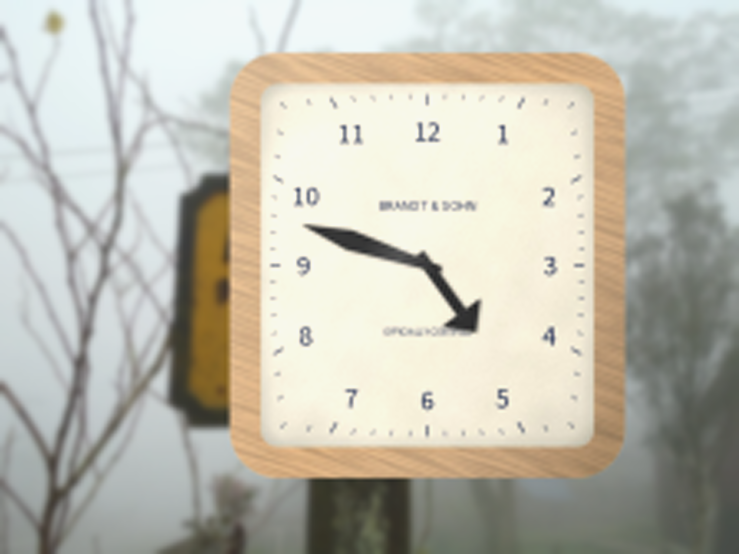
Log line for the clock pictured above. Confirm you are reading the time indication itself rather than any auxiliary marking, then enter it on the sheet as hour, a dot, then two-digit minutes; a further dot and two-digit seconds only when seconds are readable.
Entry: 4.48
